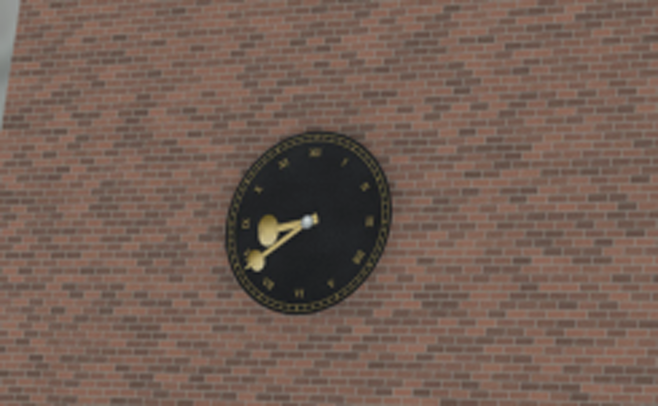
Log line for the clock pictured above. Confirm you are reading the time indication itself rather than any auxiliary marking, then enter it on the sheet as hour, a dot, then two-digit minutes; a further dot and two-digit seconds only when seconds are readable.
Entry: 8.39
